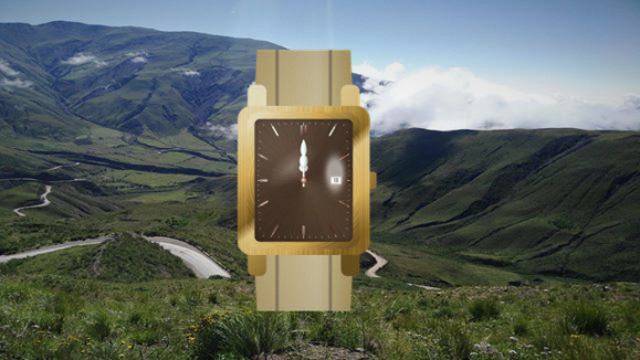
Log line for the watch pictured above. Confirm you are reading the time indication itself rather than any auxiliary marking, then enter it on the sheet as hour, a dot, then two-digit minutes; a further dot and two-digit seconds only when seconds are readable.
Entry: 12.00
